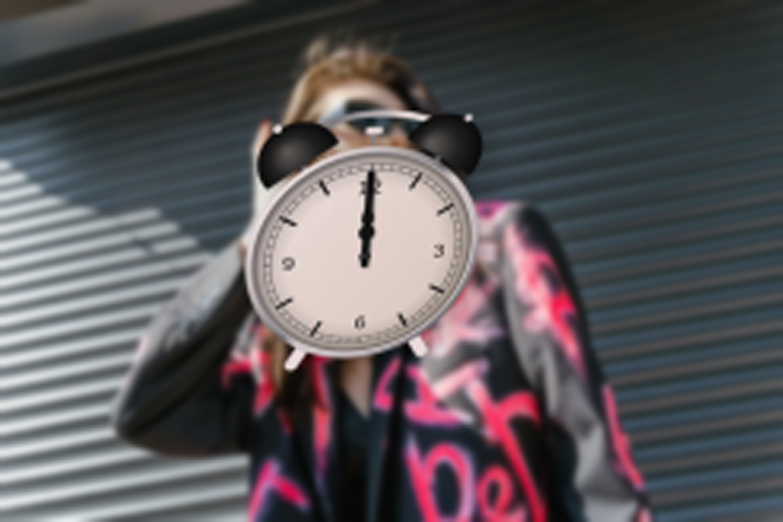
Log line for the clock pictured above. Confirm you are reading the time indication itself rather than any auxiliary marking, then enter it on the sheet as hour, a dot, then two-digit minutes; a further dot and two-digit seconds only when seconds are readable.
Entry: 12.00
